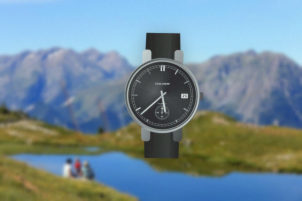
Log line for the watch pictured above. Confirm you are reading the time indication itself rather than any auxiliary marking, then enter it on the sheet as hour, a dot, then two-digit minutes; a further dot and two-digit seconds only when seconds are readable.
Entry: 5.38
